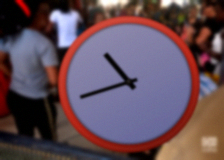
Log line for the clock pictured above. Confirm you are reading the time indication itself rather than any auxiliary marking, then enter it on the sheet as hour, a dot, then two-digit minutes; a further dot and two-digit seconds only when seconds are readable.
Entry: 10.42
